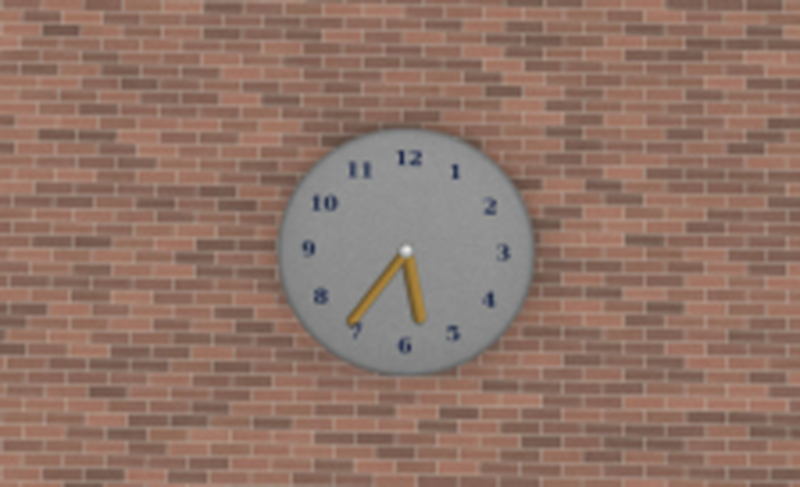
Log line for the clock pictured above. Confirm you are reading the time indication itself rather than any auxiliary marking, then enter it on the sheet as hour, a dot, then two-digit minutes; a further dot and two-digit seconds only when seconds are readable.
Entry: 5.36
